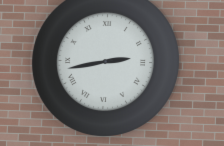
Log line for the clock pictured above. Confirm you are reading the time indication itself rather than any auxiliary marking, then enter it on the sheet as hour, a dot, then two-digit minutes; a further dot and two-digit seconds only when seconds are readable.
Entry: 2.43
